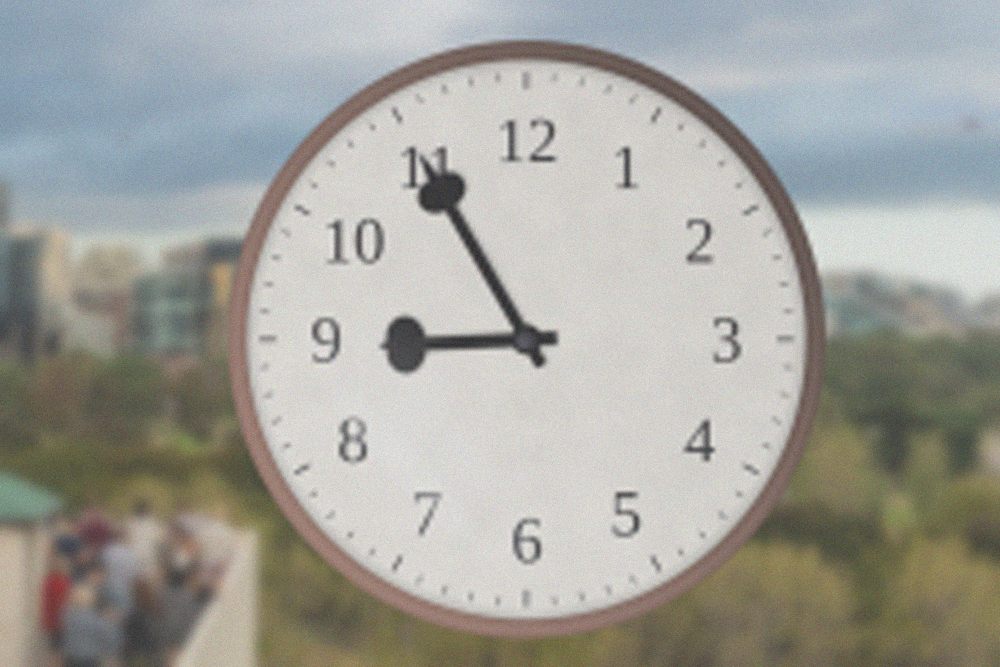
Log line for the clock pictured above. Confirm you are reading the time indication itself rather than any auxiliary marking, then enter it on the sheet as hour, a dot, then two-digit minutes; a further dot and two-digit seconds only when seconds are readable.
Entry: 8.55
